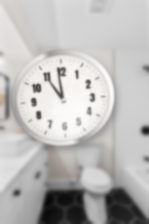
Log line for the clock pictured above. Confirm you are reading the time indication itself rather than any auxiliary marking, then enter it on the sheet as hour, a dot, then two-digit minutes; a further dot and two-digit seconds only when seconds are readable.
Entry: 10.59
